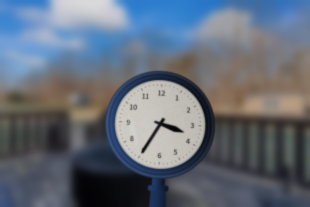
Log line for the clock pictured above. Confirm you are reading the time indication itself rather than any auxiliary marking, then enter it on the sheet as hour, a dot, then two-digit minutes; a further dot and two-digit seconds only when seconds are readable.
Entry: 3.35
